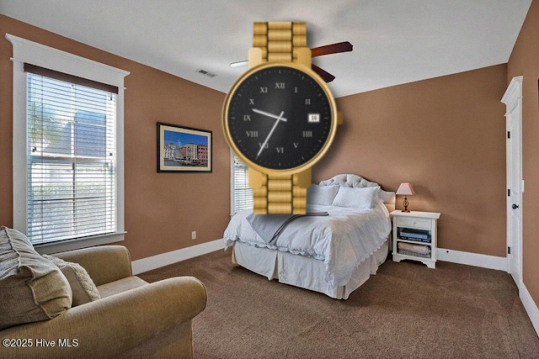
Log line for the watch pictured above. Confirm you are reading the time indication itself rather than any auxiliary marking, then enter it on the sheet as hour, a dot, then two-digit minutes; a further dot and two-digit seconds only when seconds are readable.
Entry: 9.35
